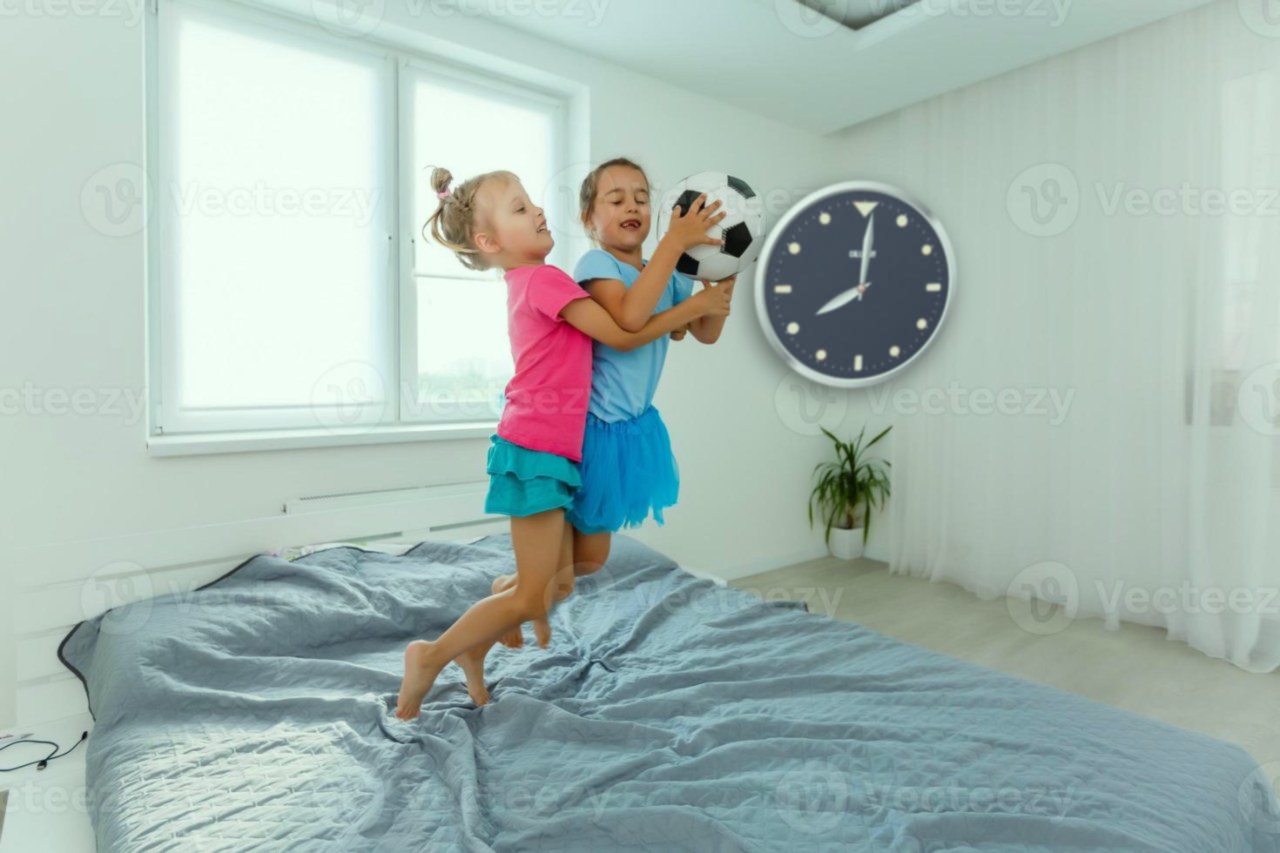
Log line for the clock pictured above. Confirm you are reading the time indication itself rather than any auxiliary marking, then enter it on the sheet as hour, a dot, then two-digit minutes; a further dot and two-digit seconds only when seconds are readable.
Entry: 8.01
